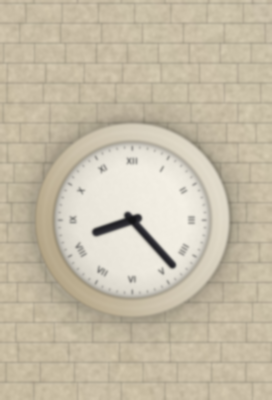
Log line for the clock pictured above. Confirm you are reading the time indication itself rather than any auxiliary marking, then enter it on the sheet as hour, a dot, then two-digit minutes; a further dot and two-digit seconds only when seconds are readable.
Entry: 8.23
